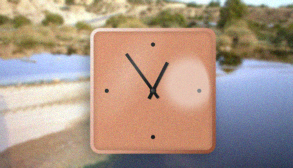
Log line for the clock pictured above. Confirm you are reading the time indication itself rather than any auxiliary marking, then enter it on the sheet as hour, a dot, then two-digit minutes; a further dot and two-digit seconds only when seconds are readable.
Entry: 12.54
